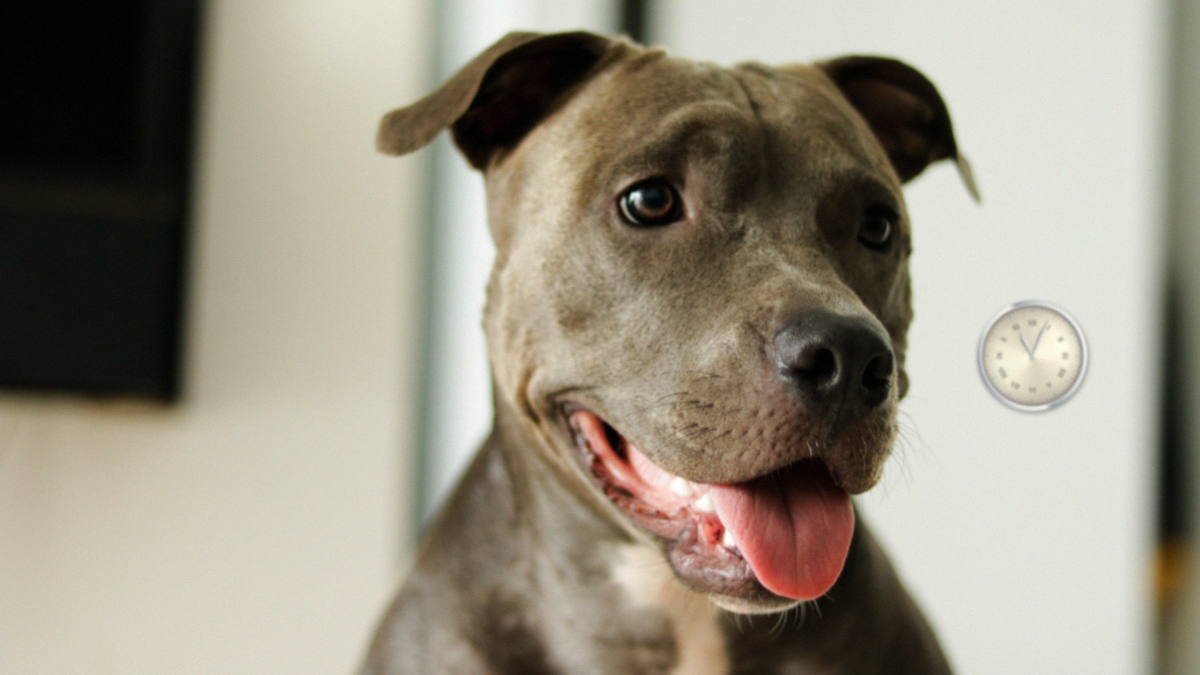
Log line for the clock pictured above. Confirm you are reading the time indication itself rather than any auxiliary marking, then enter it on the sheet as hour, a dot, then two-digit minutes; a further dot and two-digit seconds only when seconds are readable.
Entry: 11.04
